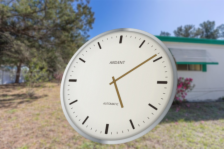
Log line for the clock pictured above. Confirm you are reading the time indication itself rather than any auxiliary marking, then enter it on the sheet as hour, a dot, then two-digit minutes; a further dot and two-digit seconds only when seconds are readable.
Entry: 5.09
